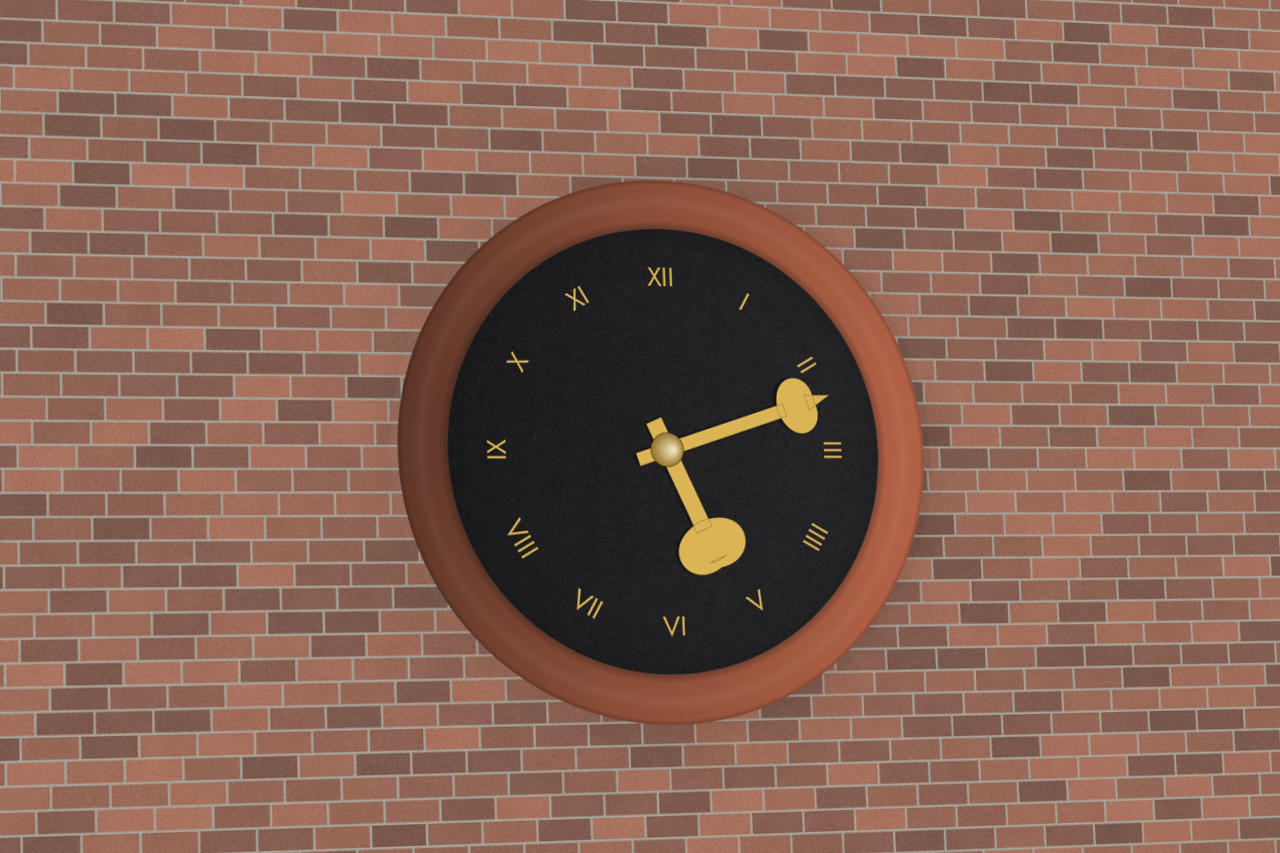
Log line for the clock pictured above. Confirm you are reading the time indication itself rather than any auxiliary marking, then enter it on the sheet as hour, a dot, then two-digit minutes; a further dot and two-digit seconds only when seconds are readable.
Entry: 5.12
